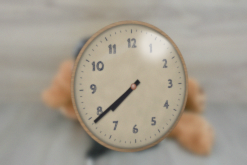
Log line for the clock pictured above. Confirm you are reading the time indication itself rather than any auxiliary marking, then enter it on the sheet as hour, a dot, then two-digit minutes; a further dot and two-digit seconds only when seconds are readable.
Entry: 7.39
